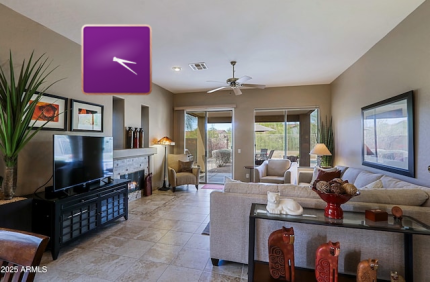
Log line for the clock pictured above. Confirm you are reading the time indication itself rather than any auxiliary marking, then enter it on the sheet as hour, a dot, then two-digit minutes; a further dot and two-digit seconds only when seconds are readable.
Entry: 3.21
